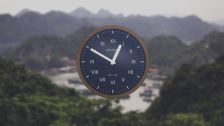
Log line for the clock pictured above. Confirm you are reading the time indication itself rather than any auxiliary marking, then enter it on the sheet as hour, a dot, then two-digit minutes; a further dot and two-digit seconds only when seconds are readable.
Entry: 12.50
